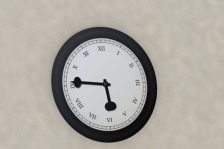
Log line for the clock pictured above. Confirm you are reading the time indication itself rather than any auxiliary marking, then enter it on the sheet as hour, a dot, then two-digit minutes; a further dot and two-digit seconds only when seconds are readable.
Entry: 5.46
